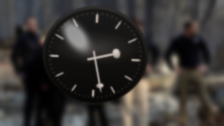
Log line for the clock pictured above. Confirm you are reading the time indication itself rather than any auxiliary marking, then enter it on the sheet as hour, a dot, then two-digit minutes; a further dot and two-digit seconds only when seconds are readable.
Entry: 2.28
